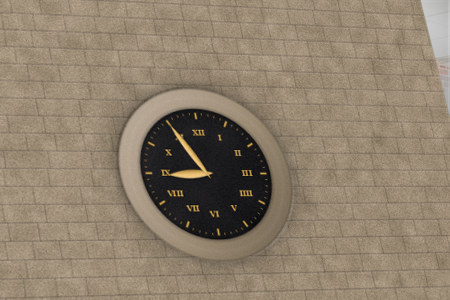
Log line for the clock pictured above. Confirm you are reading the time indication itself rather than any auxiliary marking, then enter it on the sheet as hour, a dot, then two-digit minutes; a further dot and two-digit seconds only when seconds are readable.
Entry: 8.55
